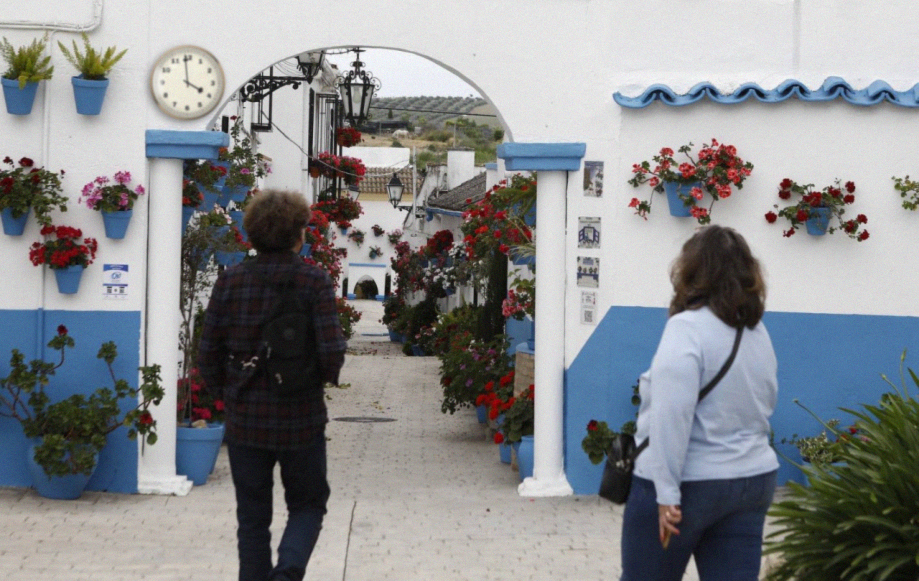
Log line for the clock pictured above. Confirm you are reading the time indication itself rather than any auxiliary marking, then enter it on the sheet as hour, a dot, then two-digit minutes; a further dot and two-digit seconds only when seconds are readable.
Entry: 3.59
